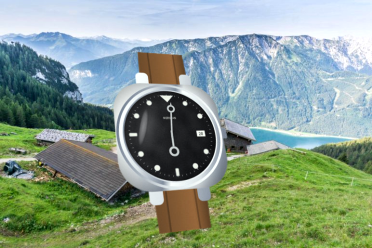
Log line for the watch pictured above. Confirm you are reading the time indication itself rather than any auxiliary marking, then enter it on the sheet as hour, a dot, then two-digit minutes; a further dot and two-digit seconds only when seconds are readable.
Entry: 6.01
